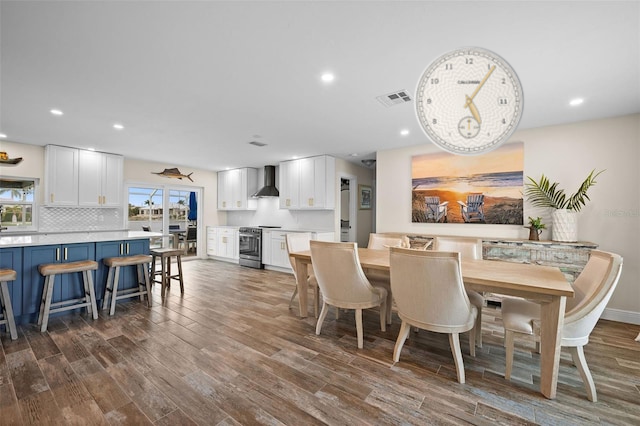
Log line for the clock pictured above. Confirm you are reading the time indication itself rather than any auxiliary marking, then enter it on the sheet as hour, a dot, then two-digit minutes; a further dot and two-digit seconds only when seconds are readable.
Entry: 5.06
